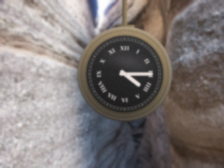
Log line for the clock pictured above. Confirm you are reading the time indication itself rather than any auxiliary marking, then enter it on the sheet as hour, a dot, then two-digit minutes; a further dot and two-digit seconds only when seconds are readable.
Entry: 4.15
